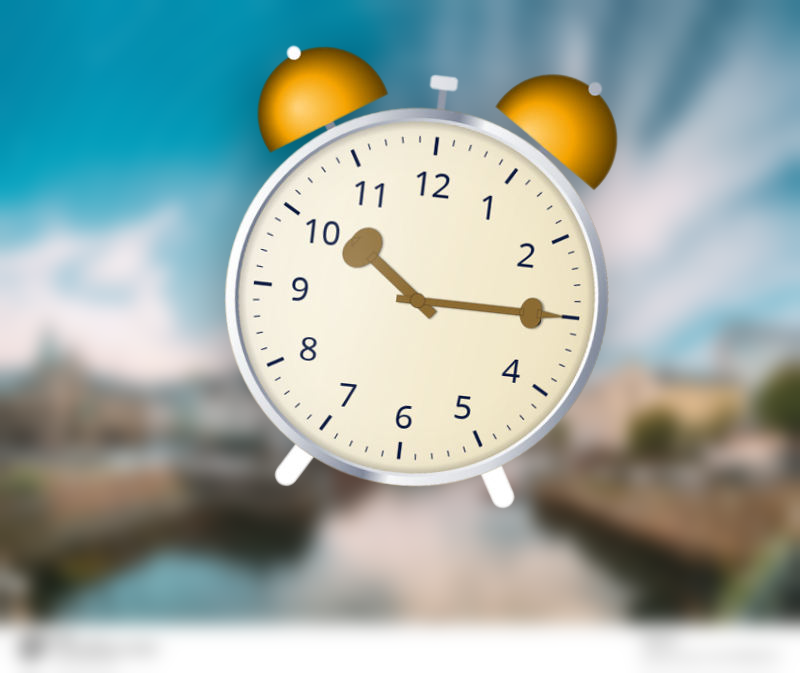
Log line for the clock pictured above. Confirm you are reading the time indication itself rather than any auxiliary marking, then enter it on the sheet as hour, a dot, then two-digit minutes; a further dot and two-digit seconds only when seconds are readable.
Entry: 10.15
